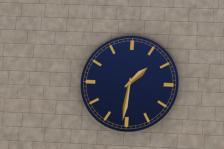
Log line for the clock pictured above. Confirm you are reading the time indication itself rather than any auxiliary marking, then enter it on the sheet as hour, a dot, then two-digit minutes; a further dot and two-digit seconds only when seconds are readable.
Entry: 1.31
